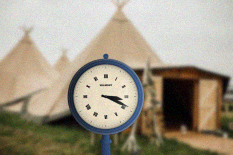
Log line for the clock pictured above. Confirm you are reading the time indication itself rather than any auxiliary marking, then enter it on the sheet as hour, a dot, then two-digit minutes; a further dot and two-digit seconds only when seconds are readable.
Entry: 3.19
